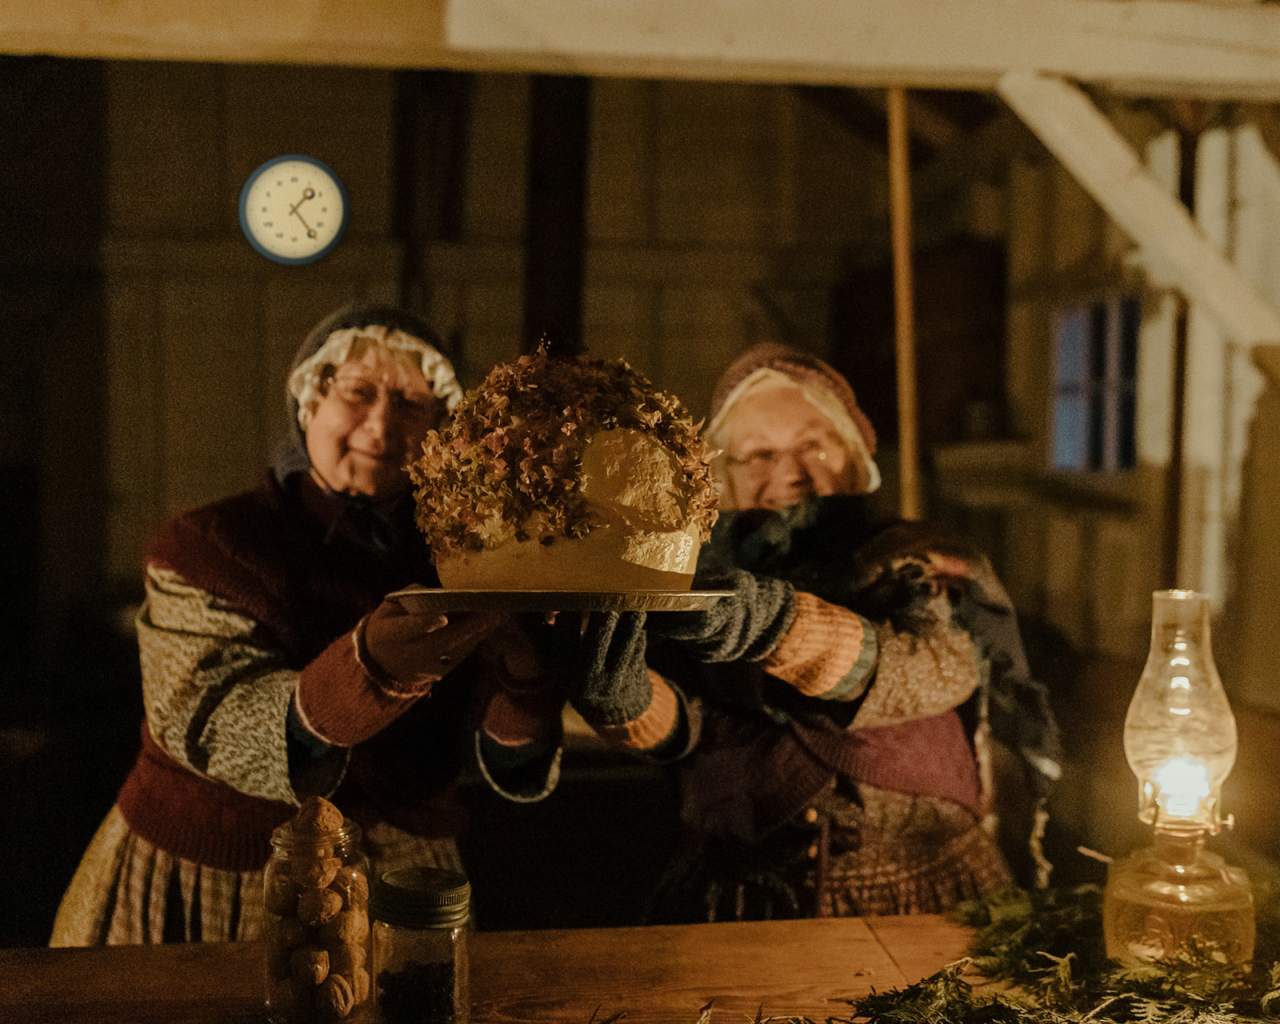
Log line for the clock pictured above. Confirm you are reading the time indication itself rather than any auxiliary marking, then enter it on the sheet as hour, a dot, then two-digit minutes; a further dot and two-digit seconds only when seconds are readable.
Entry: 1.24
